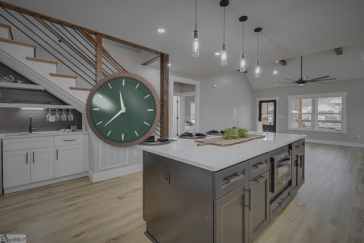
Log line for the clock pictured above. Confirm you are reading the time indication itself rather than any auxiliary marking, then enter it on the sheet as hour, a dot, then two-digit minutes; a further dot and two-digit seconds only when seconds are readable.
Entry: 11.38
